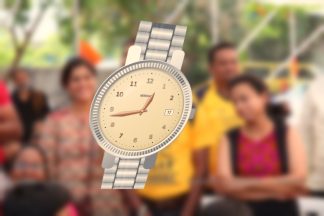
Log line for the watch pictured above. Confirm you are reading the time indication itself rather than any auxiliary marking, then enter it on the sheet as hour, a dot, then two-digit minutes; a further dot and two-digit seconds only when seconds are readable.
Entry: 12.43
